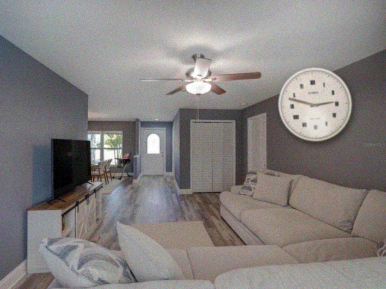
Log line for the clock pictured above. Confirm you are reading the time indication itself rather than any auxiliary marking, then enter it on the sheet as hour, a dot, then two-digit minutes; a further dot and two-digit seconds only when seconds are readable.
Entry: 2.48
